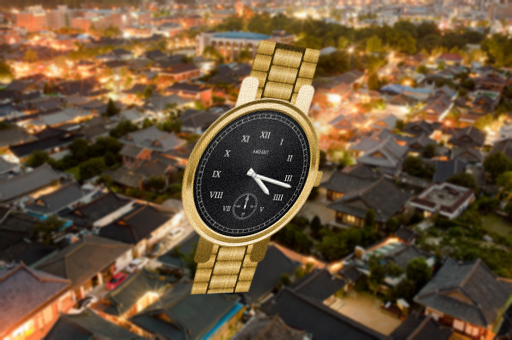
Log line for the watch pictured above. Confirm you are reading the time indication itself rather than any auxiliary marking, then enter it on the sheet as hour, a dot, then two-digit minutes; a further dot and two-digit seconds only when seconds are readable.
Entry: 4.17
